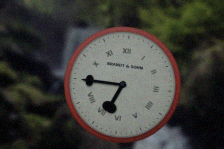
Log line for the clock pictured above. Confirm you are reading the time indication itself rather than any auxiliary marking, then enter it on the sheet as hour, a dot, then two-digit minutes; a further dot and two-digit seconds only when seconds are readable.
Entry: 6.45
